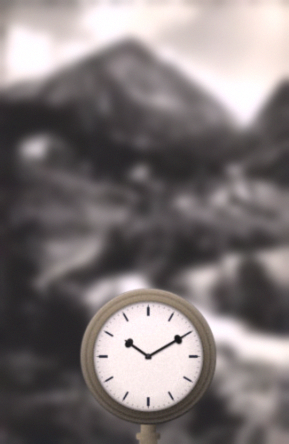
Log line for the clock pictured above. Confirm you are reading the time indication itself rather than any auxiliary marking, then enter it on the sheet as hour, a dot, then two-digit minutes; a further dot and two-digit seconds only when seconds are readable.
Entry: 10.10
